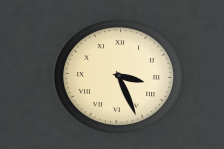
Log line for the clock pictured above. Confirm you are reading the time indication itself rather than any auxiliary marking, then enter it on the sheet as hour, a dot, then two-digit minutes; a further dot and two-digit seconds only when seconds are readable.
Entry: 3.26
